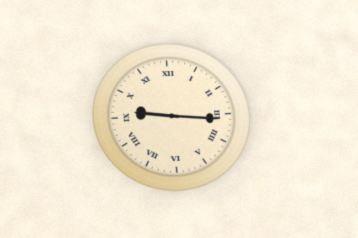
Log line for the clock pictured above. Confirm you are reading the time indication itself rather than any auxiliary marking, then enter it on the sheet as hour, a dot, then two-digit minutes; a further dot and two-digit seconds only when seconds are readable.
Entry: 9.16
